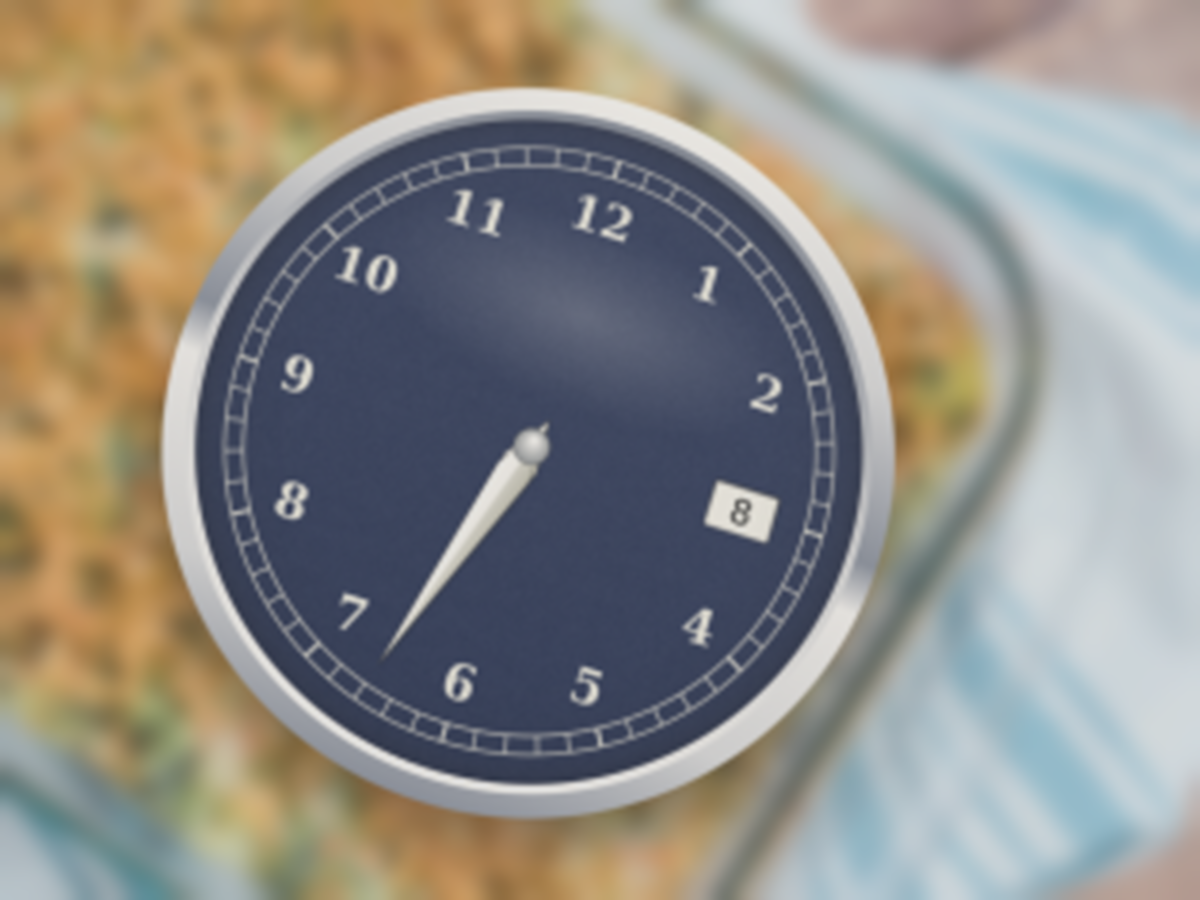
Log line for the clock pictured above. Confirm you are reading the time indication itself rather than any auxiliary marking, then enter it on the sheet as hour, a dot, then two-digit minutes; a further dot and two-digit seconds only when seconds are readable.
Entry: 6.33
